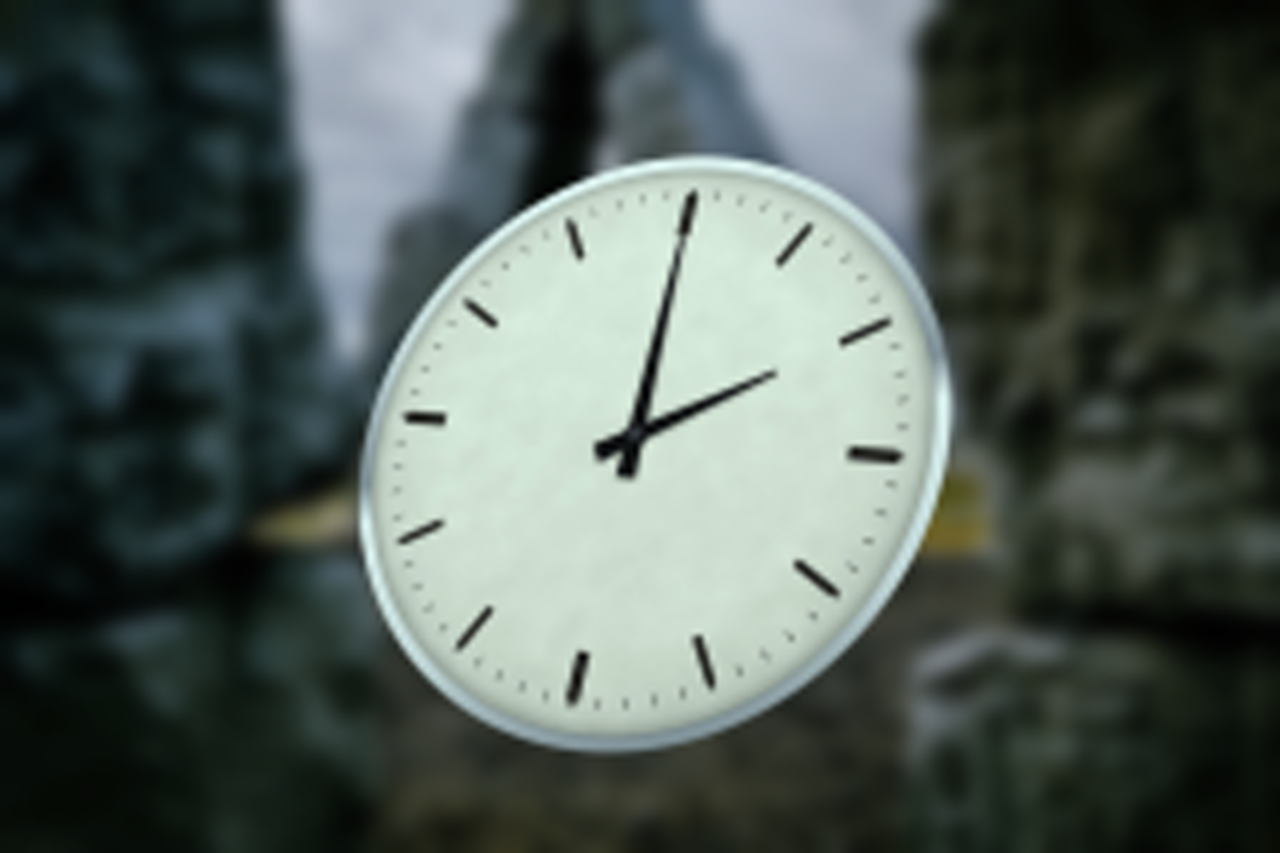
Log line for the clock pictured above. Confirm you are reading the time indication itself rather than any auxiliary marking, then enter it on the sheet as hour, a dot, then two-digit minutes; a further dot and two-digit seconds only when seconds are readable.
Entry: 2.00
